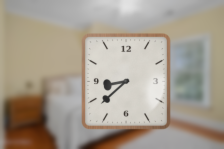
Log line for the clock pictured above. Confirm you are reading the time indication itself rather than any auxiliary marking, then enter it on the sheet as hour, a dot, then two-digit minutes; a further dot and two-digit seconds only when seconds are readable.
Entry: 8.38
